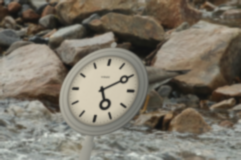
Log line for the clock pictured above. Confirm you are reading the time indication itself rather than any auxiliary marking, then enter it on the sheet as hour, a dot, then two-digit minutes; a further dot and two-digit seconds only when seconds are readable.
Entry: 5.10
